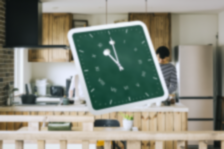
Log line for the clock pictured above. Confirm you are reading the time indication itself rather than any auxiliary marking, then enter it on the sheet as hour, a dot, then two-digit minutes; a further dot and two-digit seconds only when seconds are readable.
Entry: 11.00
